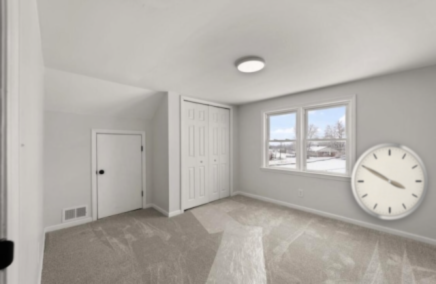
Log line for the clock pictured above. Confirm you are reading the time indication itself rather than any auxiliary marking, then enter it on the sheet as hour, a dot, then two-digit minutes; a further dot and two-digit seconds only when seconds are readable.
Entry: 3.50
